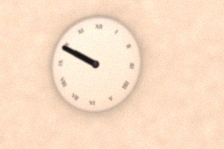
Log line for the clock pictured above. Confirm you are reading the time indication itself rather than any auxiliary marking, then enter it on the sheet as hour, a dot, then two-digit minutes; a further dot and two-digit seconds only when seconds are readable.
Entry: 9.49
